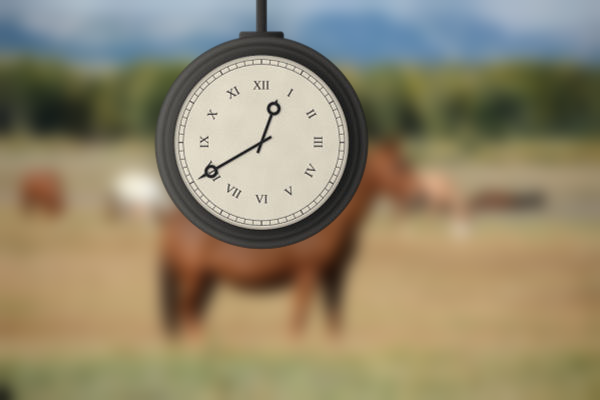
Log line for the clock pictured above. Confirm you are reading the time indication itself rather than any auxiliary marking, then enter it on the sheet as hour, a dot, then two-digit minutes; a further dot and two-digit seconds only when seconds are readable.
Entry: 12.40
